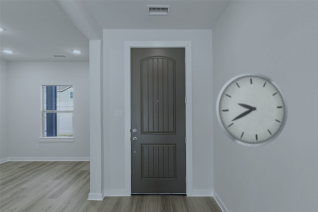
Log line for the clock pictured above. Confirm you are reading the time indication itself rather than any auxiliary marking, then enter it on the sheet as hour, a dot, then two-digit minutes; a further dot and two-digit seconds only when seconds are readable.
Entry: 9.41
